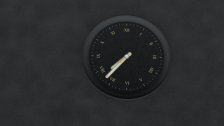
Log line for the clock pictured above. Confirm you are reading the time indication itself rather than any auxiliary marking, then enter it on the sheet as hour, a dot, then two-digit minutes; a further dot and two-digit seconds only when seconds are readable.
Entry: 7.37
